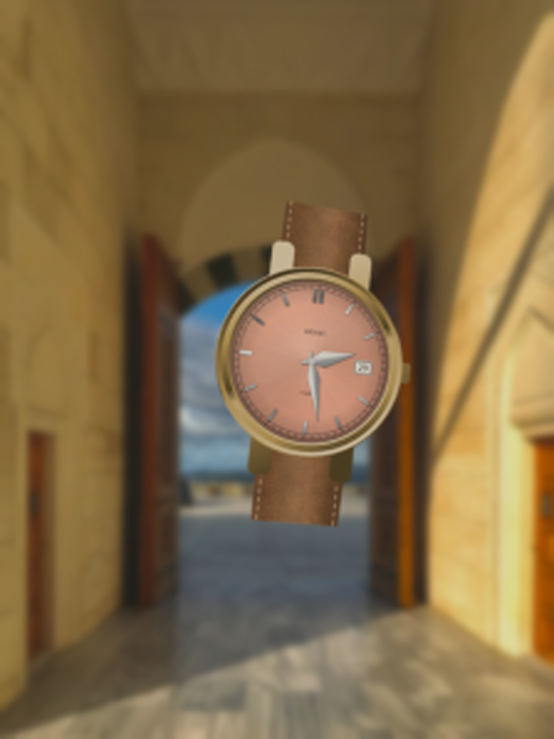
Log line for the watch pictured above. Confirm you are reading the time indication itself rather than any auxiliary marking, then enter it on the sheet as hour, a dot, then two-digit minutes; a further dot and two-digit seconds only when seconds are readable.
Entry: 2.28
